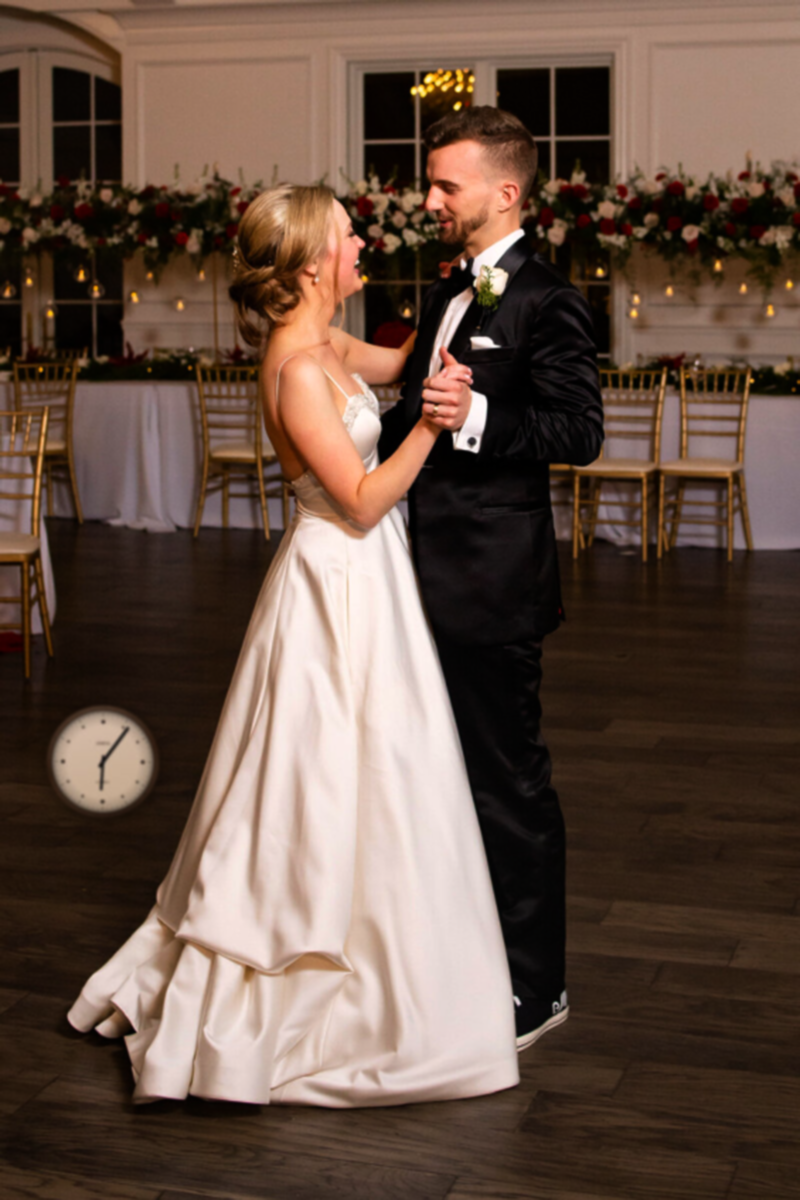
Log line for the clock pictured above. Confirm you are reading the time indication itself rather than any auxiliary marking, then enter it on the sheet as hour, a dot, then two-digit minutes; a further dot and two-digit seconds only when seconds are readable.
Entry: 6.06
